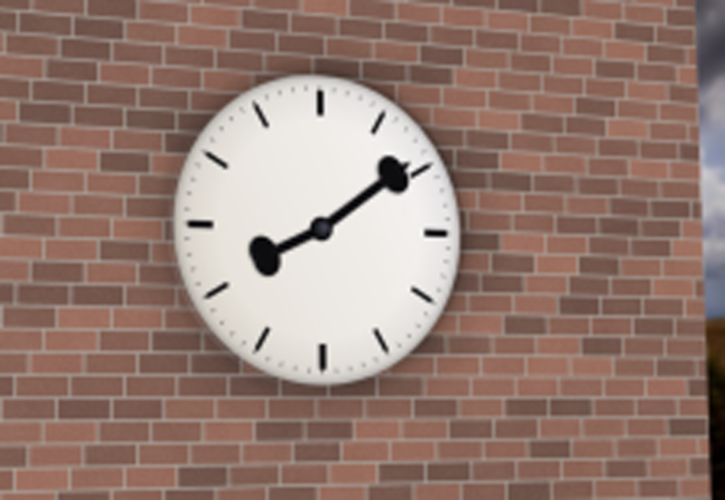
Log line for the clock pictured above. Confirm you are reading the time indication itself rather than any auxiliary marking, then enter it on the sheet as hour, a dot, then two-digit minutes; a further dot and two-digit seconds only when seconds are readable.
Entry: 8.09
